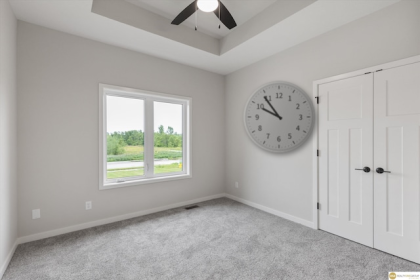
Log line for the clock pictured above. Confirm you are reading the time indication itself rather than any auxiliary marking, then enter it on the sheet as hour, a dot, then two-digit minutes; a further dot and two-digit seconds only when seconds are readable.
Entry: 9.54
